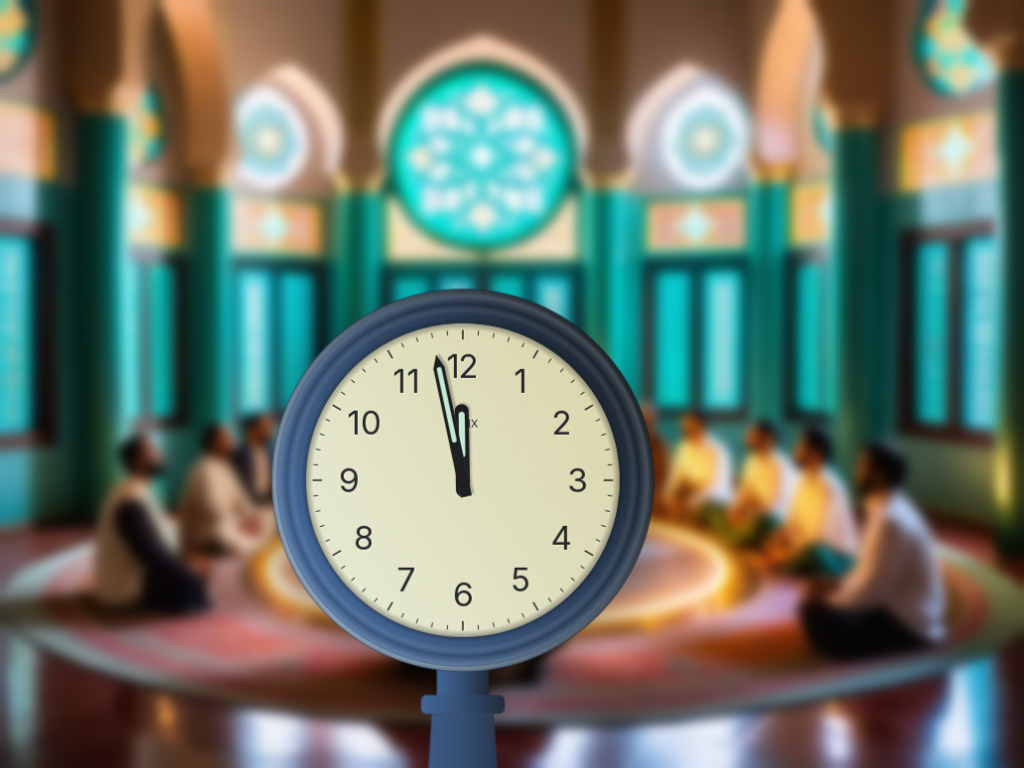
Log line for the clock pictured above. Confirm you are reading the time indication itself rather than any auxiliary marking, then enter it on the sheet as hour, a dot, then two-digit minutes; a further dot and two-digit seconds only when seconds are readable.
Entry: 11.58
